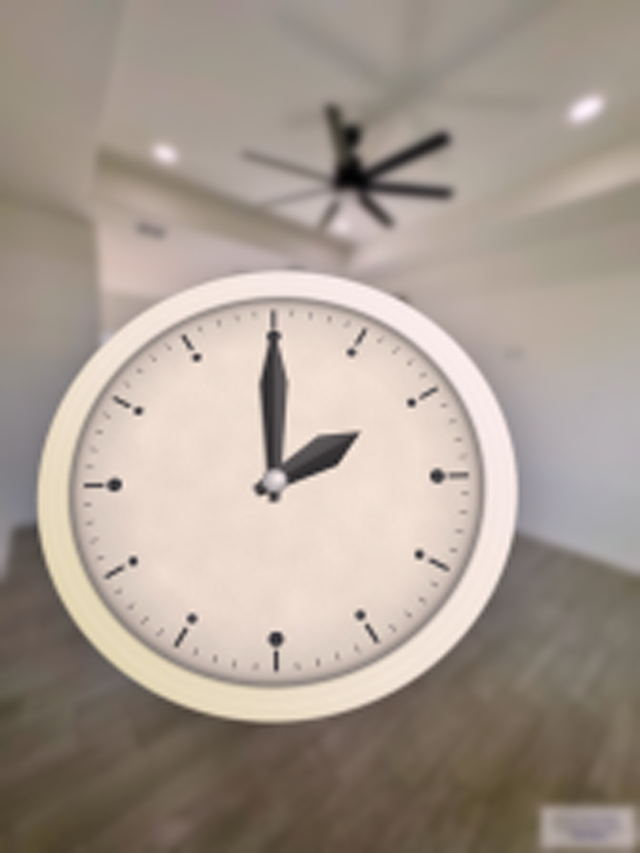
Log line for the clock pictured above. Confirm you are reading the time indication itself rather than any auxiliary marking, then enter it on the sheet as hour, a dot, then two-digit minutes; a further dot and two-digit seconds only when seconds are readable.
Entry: 2.00
